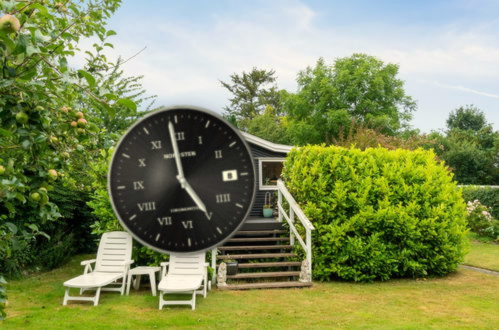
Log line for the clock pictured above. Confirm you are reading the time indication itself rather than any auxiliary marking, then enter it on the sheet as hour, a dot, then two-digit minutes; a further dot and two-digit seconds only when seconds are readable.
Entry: 4.59
